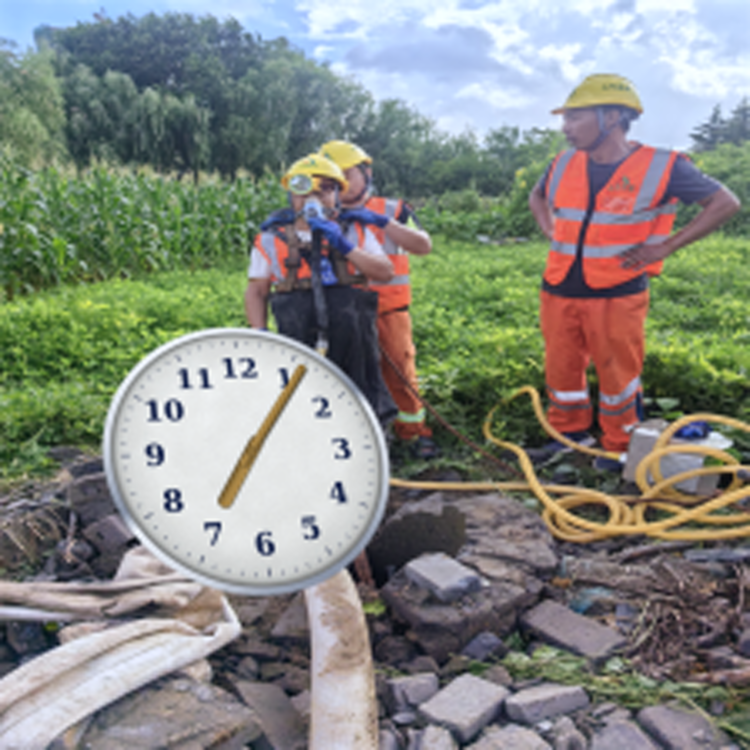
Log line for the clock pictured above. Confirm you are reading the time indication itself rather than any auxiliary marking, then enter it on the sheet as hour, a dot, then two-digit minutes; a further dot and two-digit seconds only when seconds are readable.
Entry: 7.06
